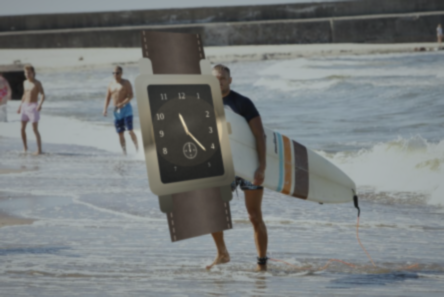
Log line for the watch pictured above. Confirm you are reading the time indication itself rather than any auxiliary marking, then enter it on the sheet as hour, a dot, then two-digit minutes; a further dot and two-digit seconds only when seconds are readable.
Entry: 11.23
